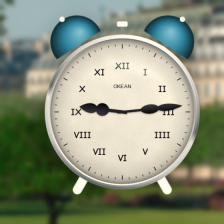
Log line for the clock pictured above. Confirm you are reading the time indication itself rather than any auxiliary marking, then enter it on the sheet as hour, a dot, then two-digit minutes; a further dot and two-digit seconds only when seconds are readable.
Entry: 9.14
